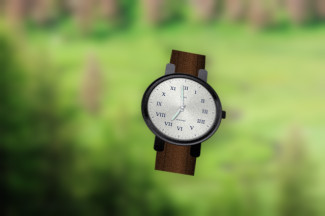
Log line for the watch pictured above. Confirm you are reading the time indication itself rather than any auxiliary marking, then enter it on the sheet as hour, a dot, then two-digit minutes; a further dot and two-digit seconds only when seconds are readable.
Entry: 6.59
